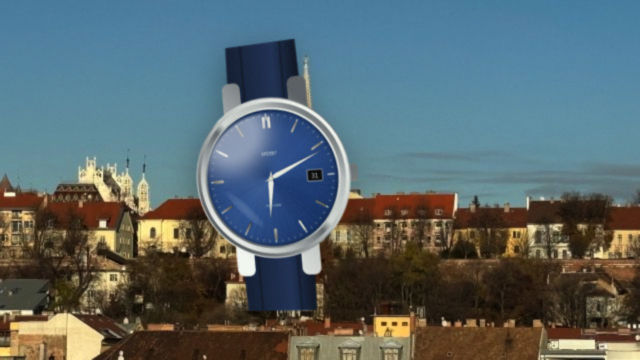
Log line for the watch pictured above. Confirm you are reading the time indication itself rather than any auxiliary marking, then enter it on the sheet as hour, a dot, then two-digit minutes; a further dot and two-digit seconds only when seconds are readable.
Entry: 6.11
